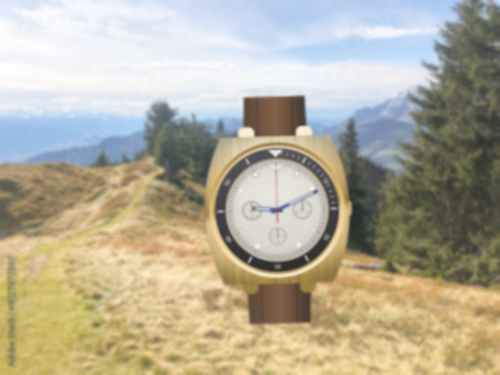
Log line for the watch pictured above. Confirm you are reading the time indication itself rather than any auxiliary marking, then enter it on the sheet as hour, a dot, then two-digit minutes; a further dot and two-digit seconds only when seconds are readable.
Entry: 9.11
